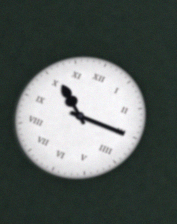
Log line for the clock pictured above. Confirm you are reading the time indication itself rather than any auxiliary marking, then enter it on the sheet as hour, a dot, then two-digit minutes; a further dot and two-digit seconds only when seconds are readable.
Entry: 10.15
